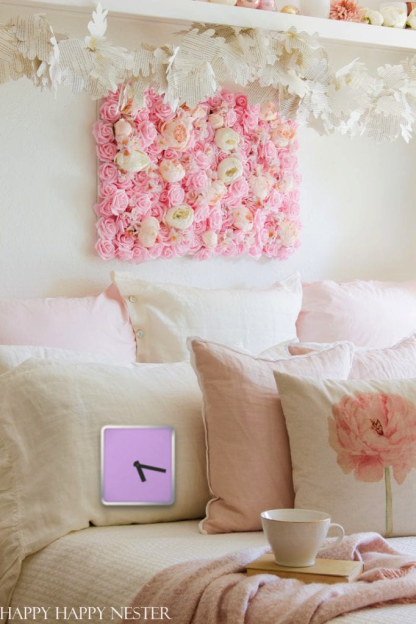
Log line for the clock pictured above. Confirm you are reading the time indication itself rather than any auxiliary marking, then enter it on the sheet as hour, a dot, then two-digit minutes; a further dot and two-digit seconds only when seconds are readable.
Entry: 5.17
